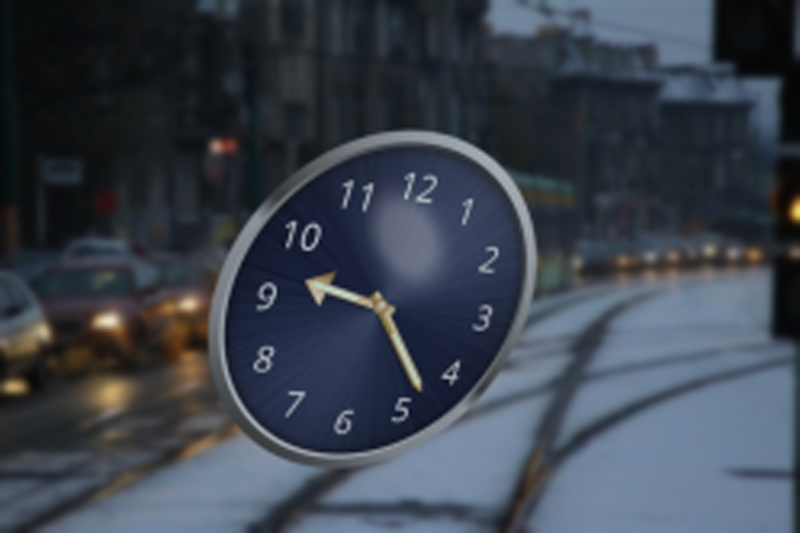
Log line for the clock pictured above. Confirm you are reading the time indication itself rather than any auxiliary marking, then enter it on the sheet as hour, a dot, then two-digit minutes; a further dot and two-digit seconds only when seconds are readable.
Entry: 9.23
